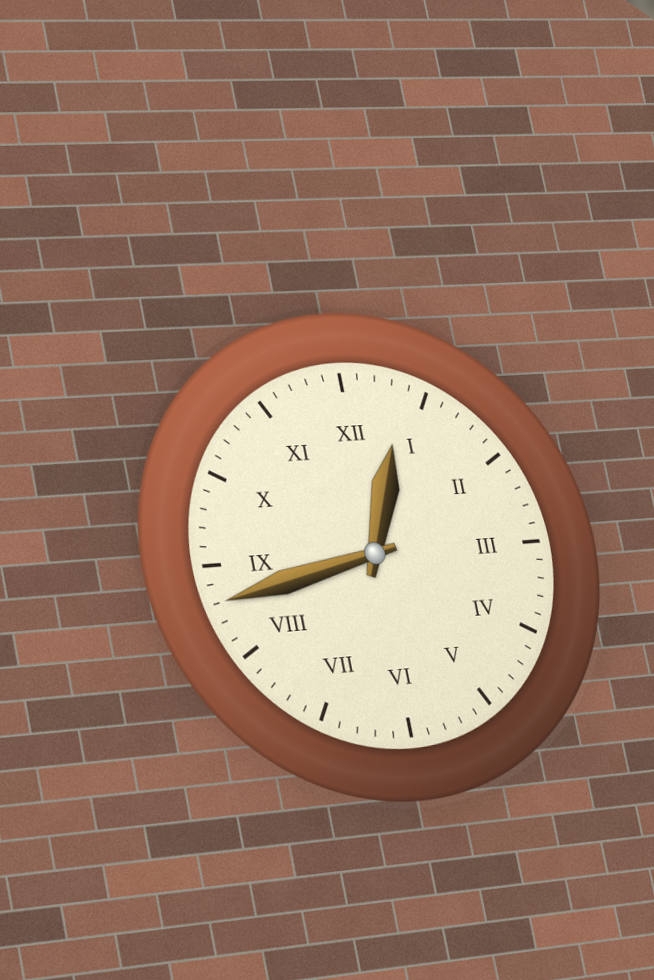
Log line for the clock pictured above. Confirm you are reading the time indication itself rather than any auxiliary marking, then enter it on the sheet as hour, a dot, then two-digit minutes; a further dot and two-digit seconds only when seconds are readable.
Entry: 12.43
